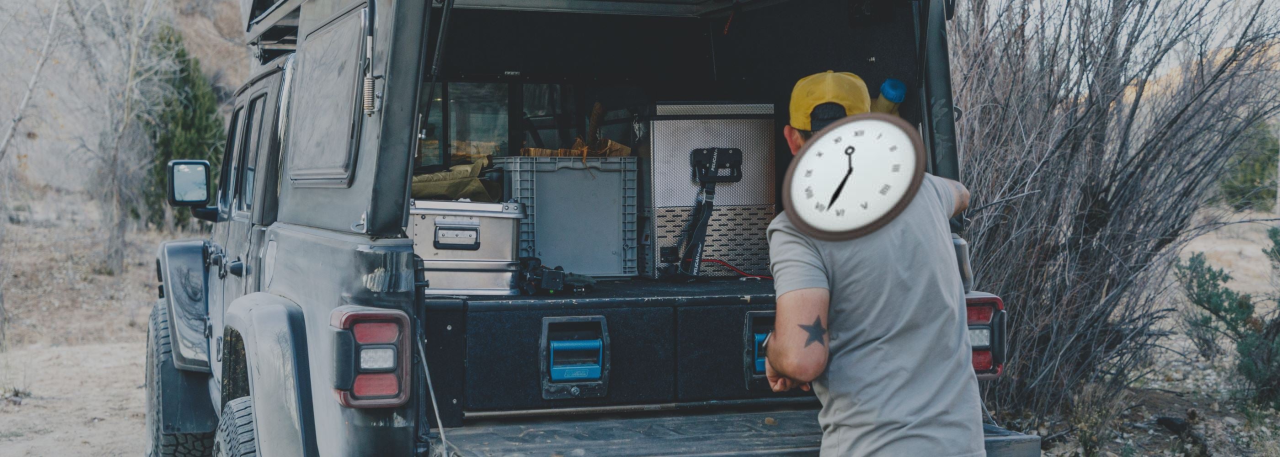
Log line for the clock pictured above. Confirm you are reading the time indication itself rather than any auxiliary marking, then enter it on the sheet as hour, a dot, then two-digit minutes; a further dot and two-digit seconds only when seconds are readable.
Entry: 11.33
